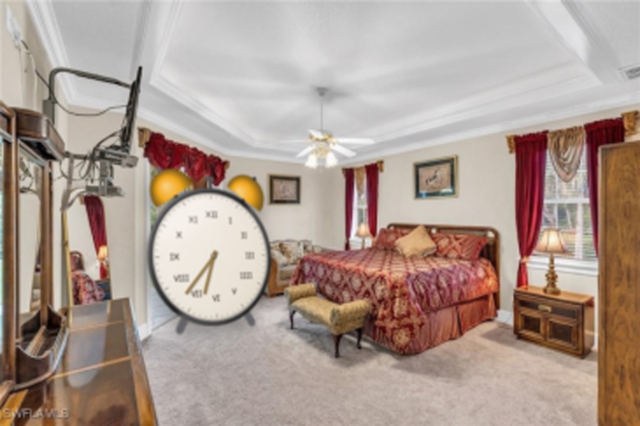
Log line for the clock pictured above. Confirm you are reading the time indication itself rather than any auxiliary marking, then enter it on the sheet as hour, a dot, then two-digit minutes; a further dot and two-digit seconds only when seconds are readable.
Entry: 6.37
